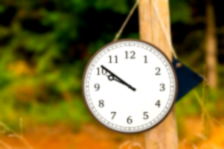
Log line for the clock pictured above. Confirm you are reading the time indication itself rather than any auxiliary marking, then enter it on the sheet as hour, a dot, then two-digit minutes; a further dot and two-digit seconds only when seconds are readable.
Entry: 9.51
